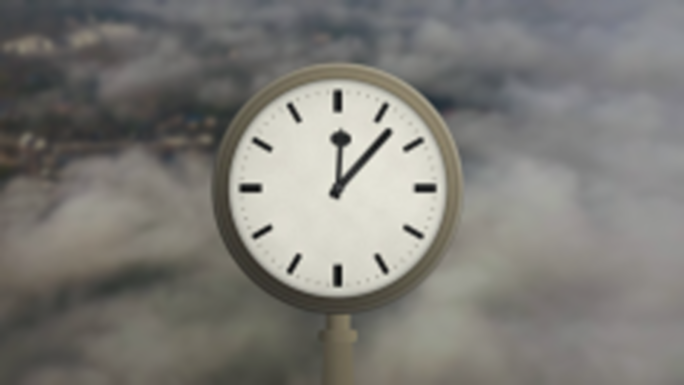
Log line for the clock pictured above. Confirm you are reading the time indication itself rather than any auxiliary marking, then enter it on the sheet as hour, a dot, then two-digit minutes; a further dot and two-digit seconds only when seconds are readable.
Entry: 12.07
